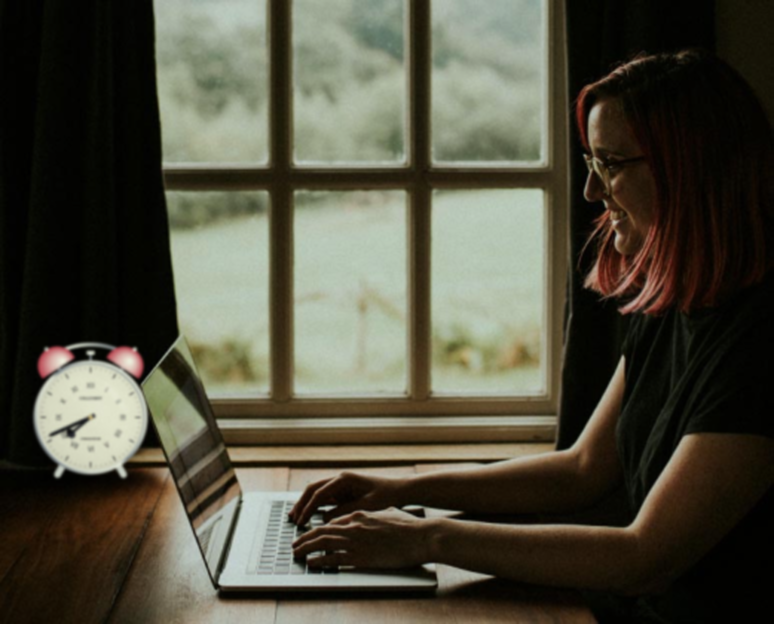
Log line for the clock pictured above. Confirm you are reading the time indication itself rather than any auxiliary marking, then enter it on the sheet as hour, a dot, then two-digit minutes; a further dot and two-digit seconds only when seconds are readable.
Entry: 7.41
